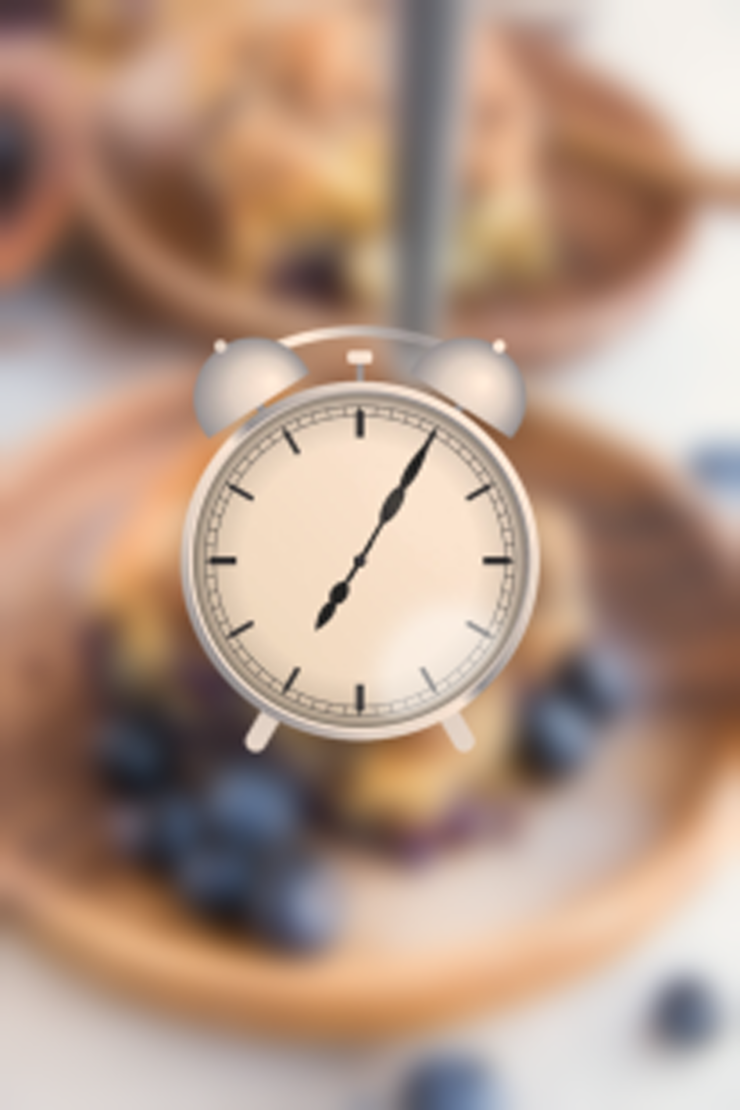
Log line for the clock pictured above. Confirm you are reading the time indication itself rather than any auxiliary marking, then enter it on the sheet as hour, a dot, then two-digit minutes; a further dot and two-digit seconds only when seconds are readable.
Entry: 7.05
